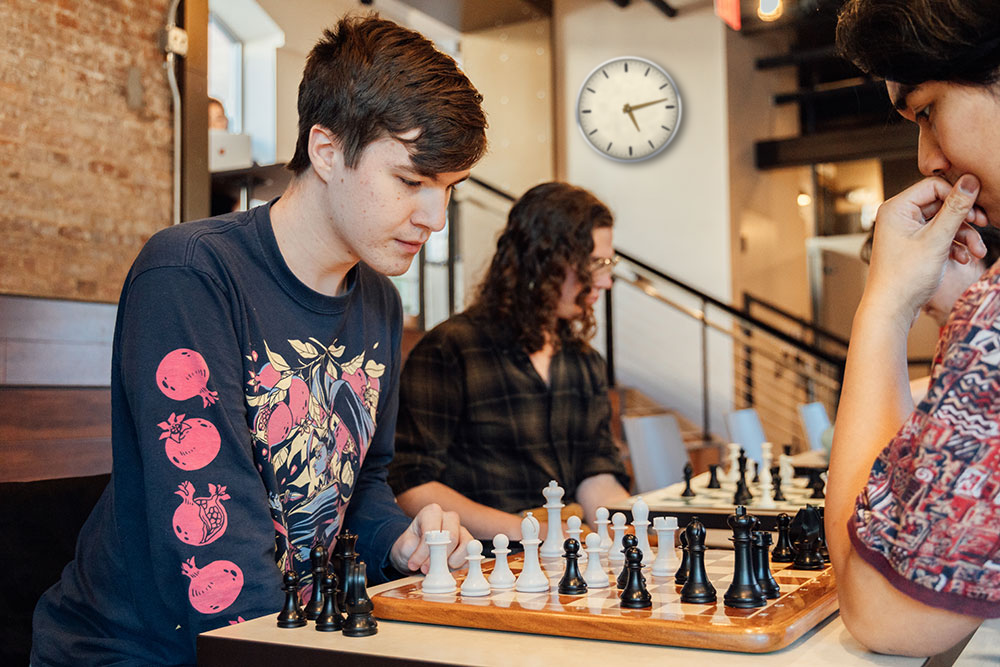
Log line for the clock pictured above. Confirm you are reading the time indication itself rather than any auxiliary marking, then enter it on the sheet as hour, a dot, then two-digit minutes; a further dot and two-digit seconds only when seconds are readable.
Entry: 5.13
